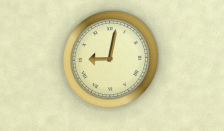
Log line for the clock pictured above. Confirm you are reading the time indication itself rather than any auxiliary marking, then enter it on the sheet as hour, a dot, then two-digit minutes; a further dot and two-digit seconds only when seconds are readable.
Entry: 9.02
